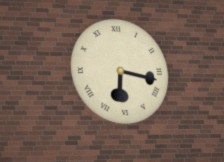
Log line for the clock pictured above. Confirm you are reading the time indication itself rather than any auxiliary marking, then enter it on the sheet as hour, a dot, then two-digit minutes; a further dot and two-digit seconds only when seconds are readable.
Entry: 6.17
